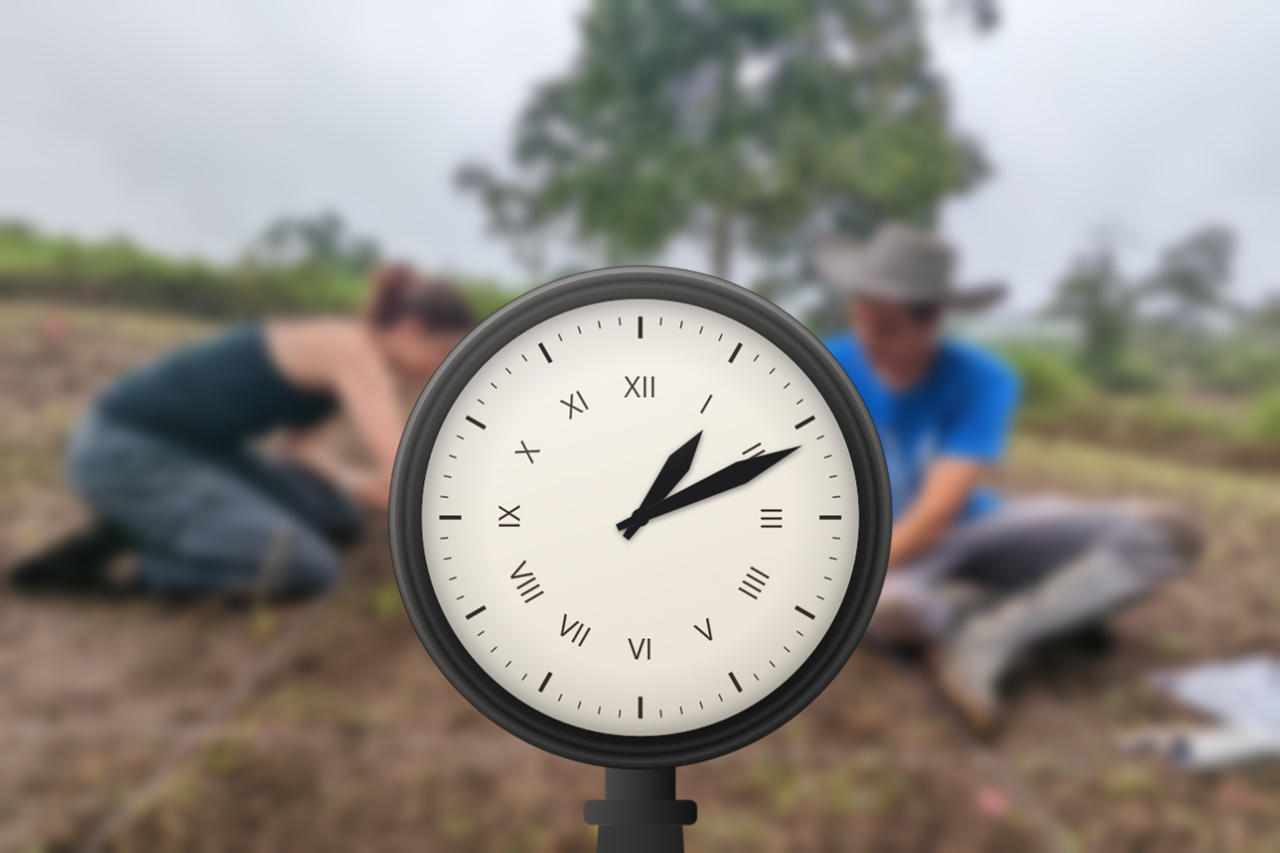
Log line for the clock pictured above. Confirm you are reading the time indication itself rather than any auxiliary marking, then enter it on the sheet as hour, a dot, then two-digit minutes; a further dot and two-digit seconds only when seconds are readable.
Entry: 1.11
